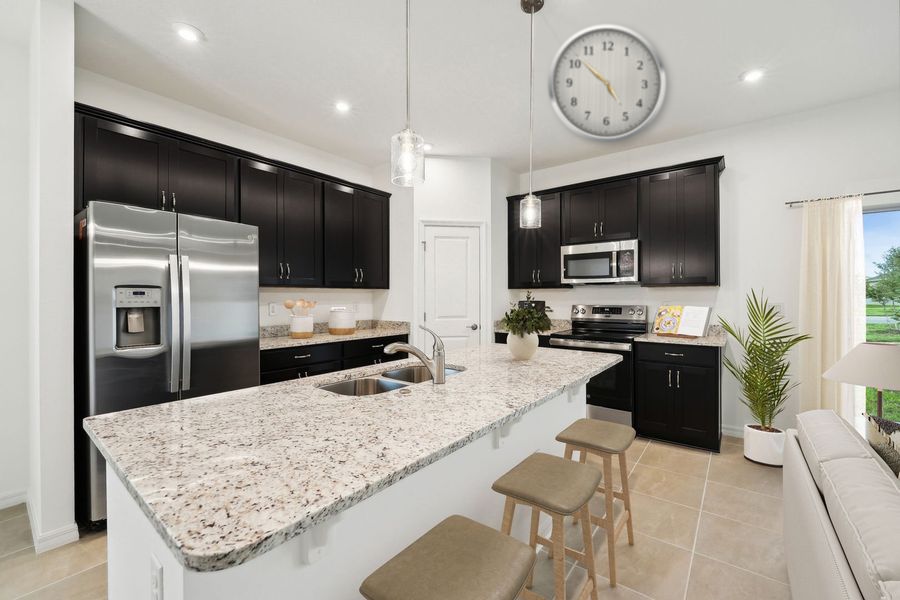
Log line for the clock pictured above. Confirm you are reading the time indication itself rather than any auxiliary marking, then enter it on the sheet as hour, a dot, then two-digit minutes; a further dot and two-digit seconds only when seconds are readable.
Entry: 4.52
